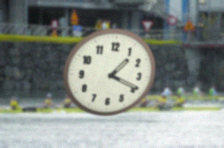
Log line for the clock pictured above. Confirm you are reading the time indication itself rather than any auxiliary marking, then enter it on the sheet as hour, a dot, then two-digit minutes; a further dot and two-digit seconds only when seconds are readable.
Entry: 1.19
